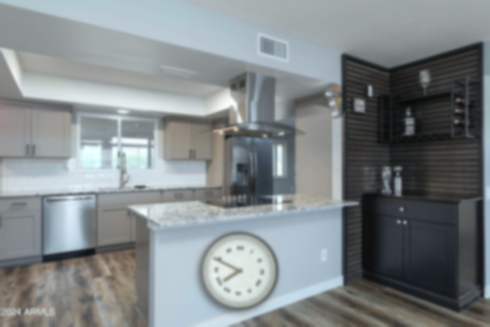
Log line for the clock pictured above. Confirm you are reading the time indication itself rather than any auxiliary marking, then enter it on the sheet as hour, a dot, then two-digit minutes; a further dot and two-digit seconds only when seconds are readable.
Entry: 7.49
